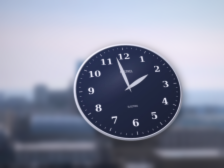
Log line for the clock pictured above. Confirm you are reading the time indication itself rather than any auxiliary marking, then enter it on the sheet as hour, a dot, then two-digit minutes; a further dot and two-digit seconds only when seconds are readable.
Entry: 1.58
